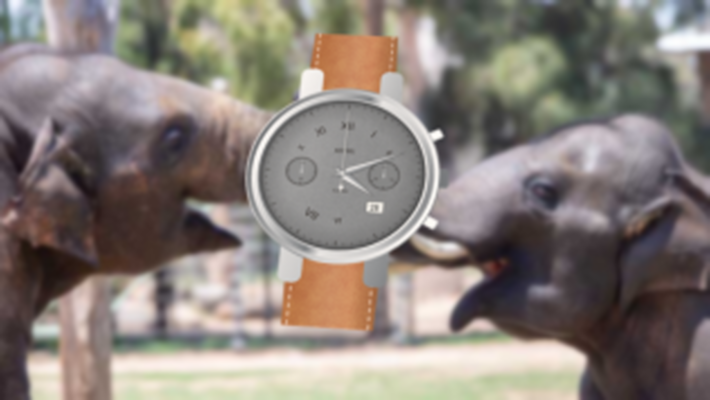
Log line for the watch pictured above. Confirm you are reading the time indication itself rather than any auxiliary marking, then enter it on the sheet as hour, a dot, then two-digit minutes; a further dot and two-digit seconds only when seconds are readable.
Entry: 4.11
